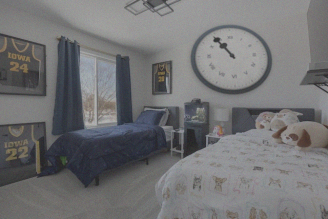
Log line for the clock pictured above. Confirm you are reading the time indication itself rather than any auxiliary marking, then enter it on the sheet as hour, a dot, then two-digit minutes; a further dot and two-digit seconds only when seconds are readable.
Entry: 10.54
